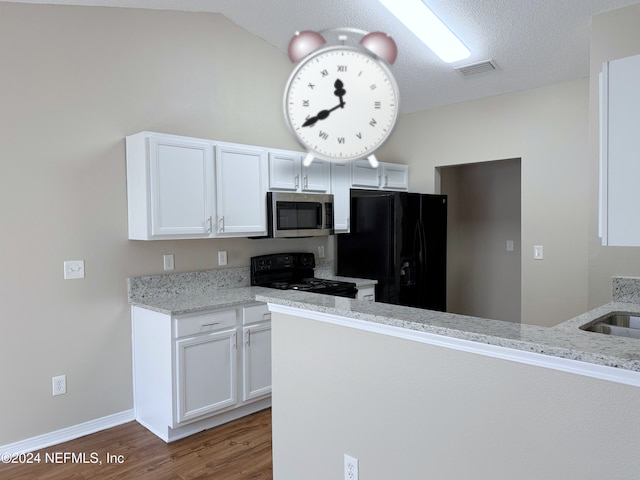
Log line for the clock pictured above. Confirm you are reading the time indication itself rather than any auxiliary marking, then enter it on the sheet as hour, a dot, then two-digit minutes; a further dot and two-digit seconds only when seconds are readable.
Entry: 11.40
